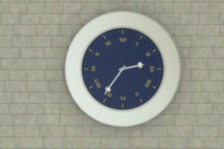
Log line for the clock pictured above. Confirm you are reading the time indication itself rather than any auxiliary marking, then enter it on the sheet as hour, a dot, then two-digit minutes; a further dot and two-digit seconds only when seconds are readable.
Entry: 2.36
